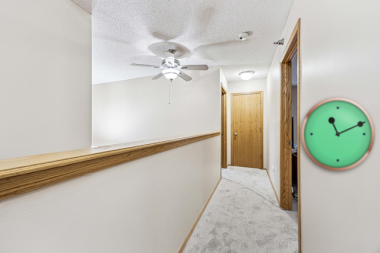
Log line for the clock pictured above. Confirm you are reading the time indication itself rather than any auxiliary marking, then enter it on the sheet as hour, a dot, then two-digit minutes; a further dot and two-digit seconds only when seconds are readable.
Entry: 11.11
